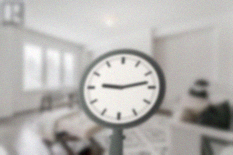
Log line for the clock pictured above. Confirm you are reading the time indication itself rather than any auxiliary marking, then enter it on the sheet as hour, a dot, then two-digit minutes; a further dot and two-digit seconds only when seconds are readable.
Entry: 9.13
